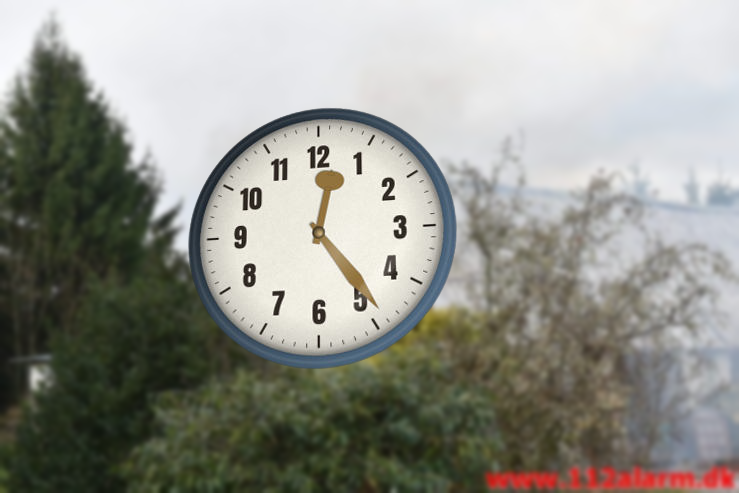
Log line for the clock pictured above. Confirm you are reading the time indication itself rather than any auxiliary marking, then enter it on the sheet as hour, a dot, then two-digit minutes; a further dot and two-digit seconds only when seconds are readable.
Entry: 12.24
